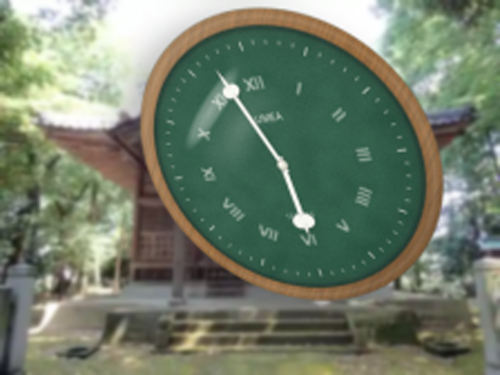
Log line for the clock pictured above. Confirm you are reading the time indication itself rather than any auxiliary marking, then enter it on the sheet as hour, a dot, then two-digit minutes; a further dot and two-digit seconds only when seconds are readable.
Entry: 5.57
